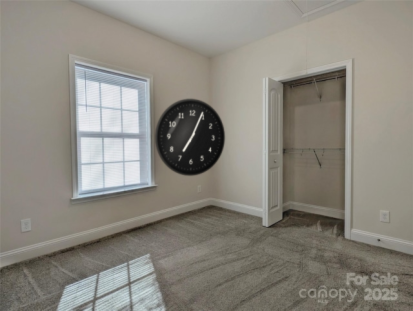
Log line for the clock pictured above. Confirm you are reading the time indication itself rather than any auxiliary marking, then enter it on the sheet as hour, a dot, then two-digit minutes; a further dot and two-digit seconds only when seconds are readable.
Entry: 7.04
